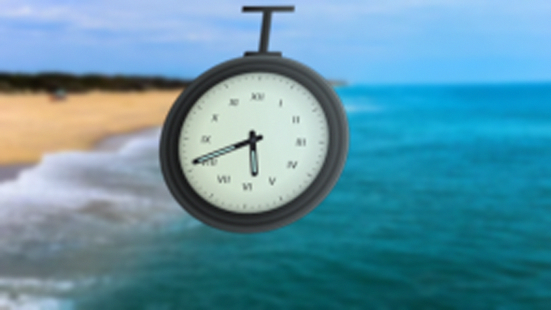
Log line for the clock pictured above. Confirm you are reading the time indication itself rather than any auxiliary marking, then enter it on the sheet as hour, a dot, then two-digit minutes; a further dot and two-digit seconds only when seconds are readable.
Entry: 5.41
